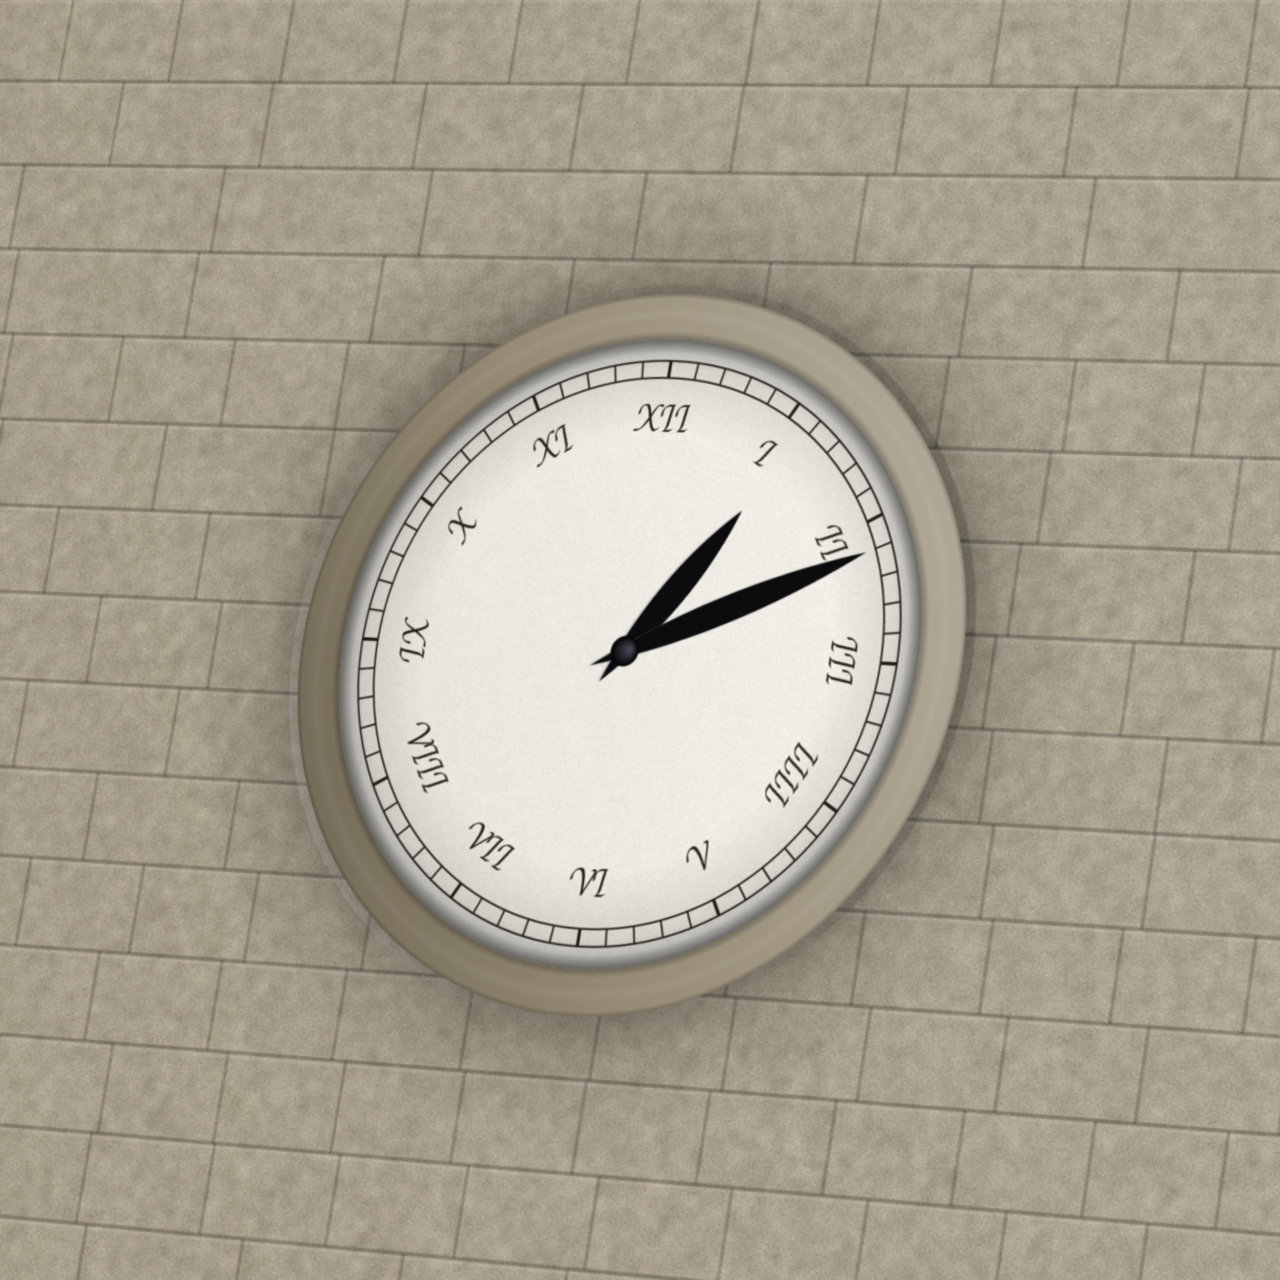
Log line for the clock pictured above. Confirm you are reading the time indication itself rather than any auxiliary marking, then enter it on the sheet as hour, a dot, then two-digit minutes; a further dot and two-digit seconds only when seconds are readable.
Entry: 1.11
